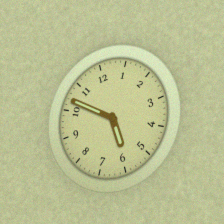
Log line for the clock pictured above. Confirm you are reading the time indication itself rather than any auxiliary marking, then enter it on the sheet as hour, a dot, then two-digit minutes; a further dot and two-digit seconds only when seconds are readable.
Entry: 5.52
